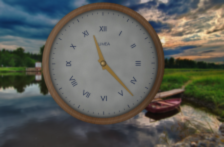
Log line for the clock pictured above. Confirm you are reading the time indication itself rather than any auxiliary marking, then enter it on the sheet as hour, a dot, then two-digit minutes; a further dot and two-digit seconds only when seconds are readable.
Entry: 11.23
